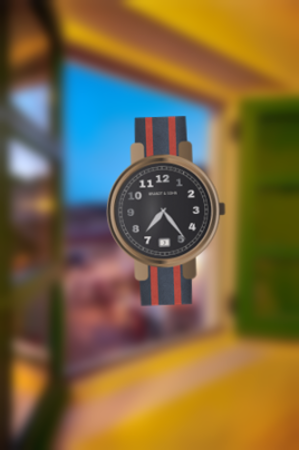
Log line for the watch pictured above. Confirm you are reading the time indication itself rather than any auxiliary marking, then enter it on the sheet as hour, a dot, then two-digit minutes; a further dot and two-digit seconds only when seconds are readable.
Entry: 7.24
